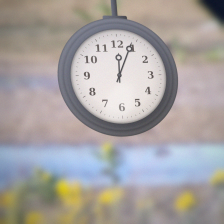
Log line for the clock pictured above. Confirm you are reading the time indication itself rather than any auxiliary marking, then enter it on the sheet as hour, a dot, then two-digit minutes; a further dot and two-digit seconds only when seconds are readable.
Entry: 12.04
